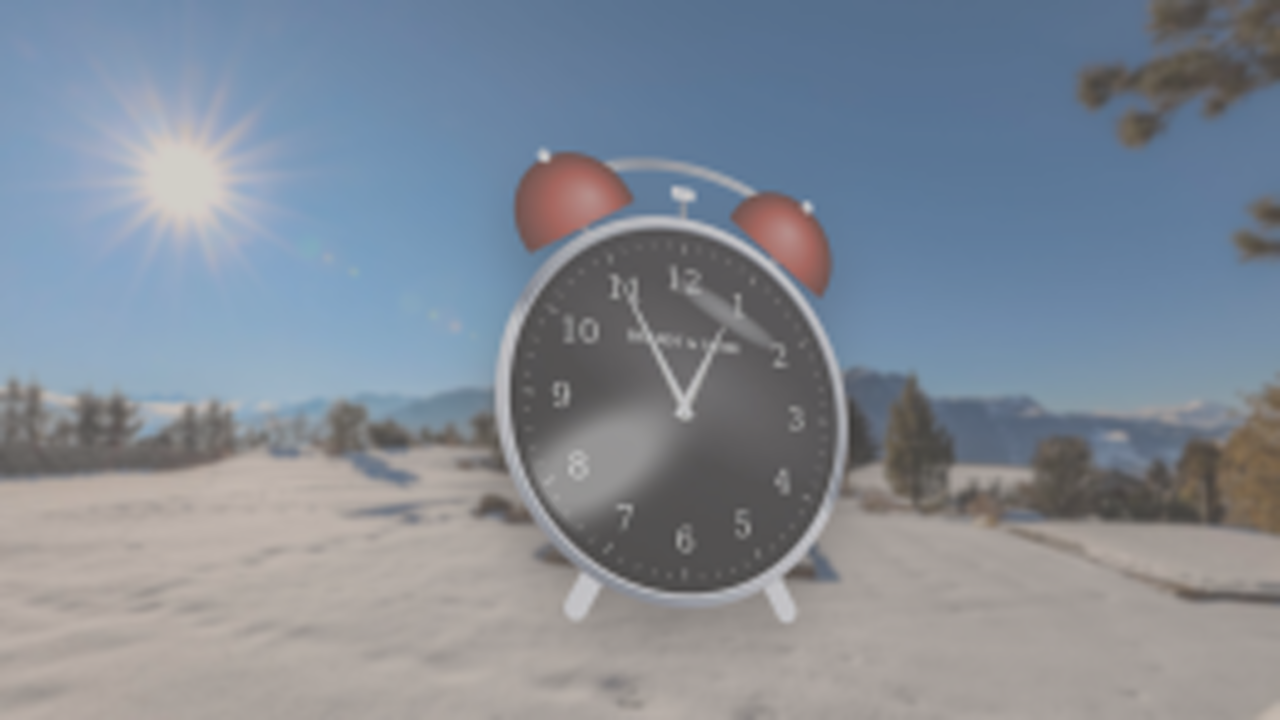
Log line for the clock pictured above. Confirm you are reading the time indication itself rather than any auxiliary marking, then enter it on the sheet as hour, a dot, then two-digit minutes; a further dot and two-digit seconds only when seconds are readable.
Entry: 12.55
